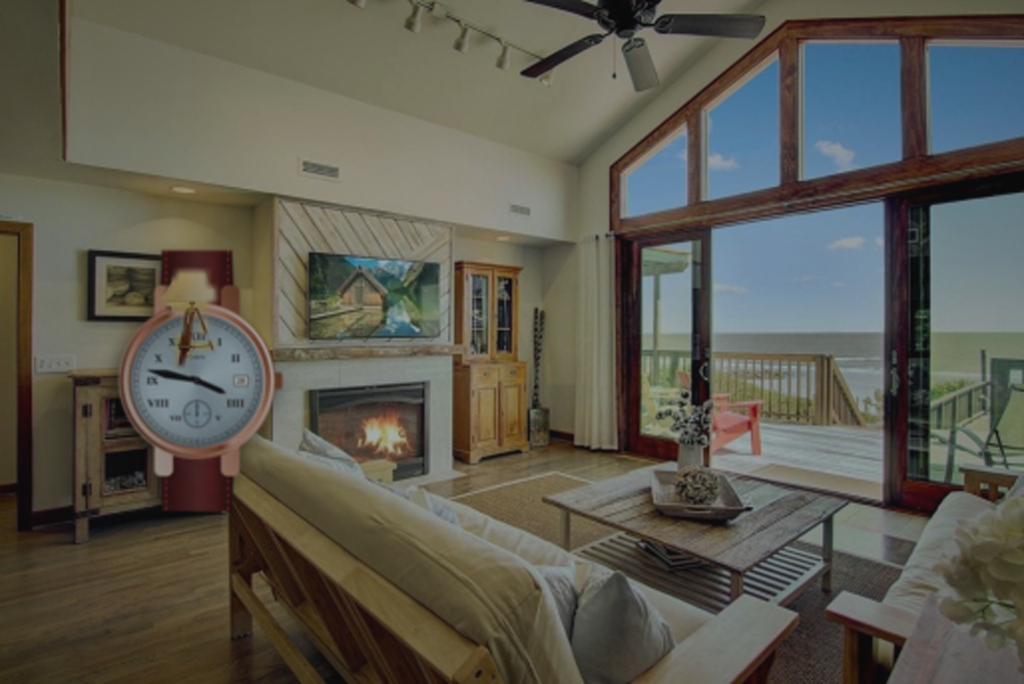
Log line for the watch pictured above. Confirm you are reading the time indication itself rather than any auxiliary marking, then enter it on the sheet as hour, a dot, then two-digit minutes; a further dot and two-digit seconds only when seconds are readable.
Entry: 3.47
